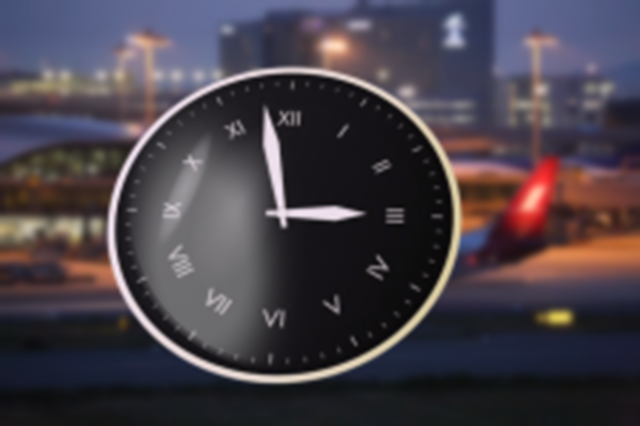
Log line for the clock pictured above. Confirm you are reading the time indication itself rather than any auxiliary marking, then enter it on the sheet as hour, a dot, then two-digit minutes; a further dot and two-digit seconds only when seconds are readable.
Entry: 2.58
